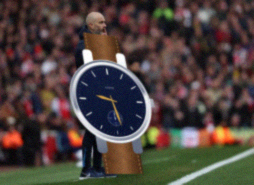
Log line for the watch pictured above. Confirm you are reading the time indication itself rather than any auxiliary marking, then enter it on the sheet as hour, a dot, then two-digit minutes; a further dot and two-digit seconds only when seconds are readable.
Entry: 9.28
